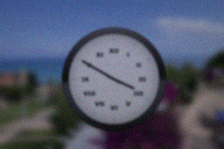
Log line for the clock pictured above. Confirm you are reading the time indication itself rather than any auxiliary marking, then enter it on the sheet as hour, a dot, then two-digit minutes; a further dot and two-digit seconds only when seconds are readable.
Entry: 3.50
